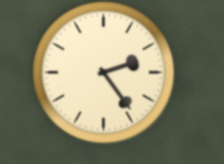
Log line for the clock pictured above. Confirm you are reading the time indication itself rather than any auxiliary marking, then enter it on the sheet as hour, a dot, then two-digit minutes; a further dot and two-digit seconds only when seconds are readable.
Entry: 2.24
